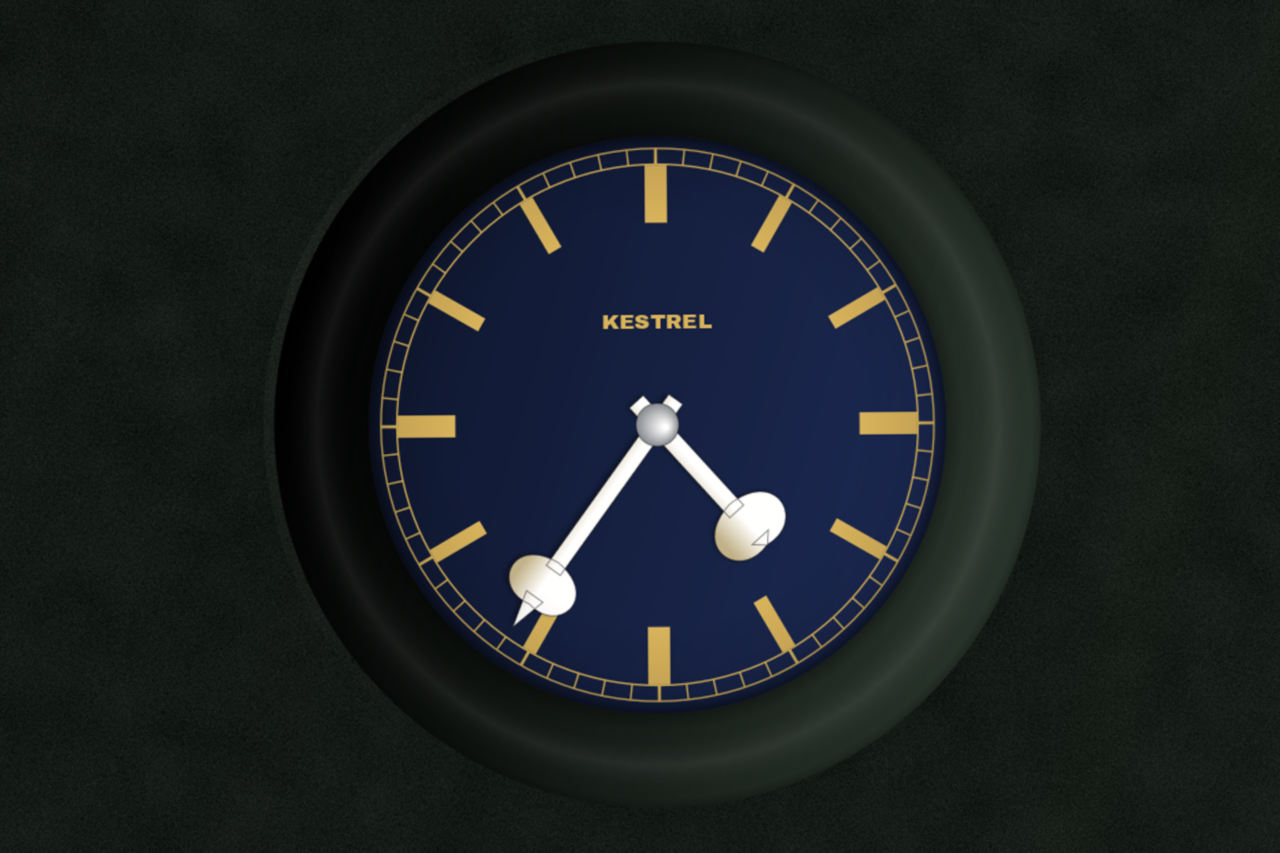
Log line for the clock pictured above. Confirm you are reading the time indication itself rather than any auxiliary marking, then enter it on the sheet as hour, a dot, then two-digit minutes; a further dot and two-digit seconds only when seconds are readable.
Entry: 4.36
